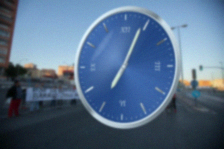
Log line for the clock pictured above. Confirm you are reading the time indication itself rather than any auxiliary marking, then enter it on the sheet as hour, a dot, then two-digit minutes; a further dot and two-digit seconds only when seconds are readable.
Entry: 7.04
